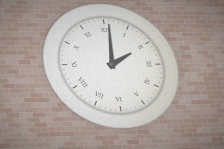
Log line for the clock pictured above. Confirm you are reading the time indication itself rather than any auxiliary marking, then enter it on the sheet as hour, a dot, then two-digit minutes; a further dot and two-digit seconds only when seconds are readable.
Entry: 2.01
